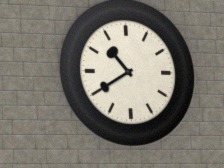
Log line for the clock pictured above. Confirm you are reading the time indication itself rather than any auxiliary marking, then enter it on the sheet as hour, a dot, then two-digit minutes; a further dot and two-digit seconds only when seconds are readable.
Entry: 10.40
